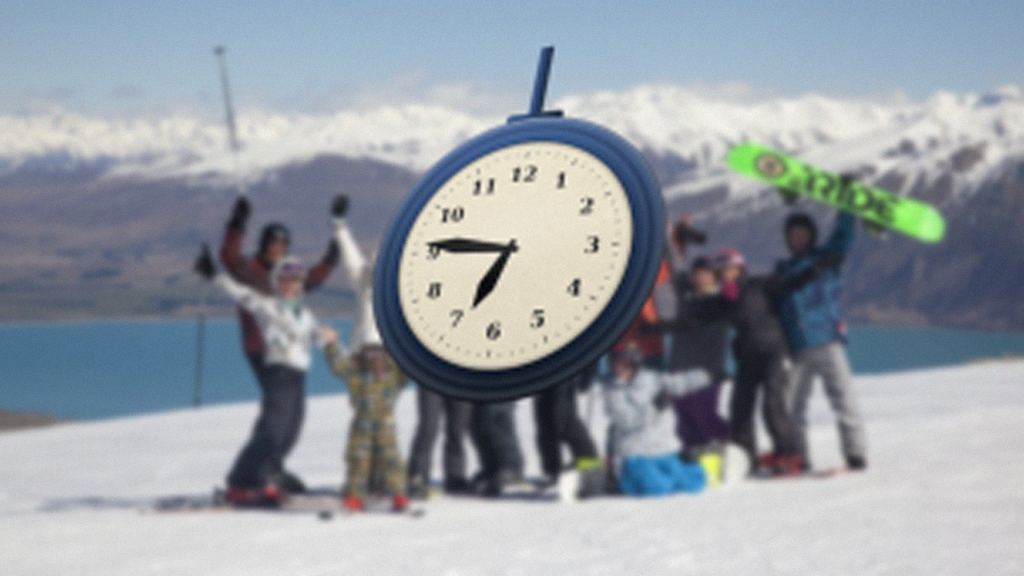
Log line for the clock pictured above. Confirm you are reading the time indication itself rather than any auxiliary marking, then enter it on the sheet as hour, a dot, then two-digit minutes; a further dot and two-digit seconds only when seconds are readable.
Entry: 6.46
